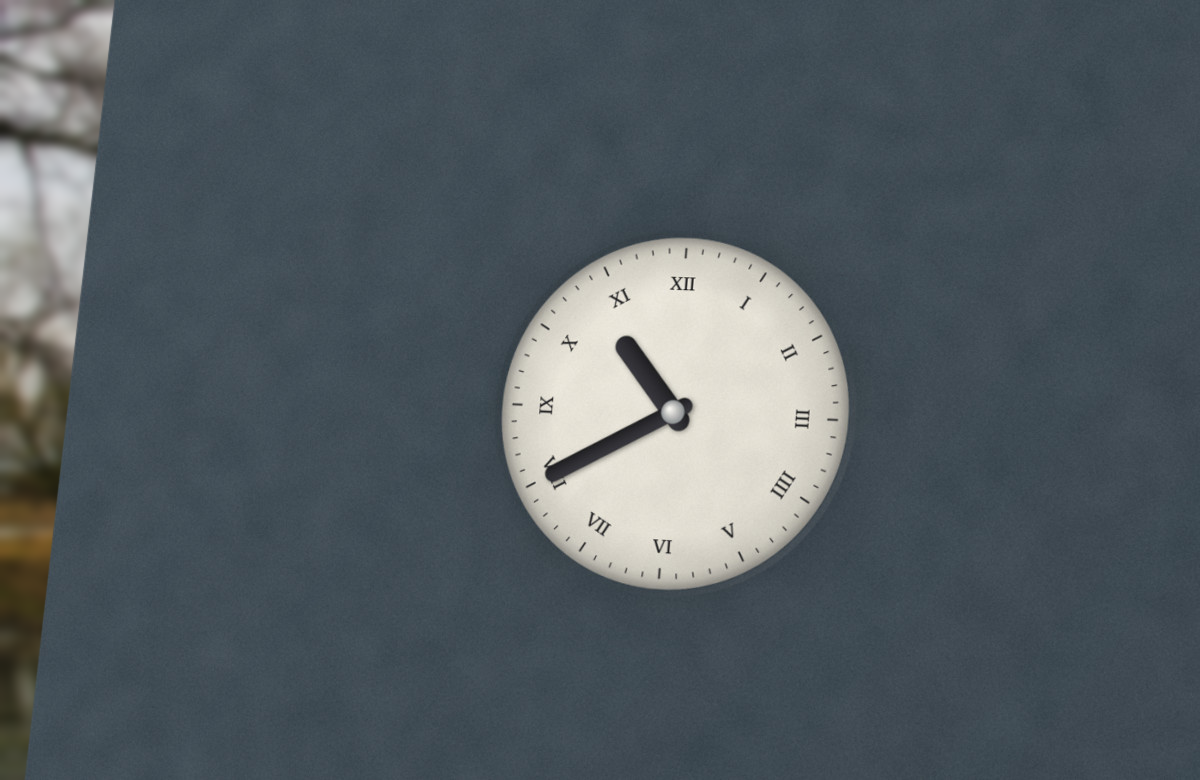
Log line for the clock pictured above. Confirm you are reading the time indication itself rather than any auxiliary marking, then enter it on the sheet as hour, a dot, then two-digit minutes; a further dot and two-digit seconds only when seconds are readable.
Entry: 10.40
